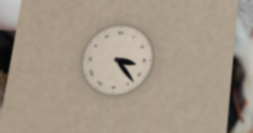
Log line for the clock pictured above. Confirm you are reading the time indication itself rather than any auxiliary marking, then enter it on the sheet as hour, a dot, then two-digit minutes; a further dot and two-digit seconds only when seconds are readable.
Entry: 3.23
